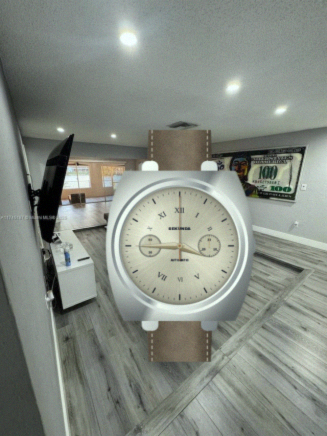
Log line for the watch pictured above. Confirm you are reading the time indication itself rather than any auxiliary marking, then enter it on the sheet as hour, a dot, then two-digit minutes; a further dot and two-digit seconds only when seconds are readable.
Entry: 3.45
